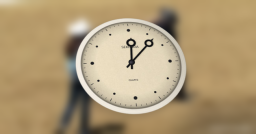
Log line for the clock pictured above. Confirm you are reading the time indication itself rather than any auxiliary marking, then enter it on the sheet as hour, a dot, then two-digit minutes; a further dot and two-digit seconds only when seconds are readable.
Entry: 12.07
